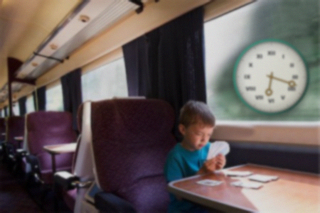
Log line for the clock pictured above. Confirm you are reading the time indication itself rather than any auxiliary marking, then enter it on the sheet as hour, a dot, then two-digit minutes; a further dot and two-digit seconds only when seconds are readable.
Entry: 6.18
